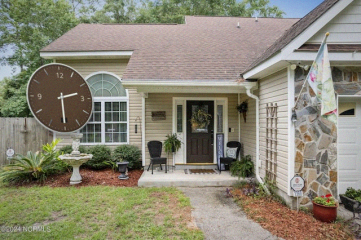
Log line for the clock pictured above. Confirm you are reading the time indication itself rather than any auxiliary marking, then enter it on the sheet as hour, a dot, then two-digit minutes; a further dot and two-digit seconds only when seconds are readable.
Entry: 2.30
